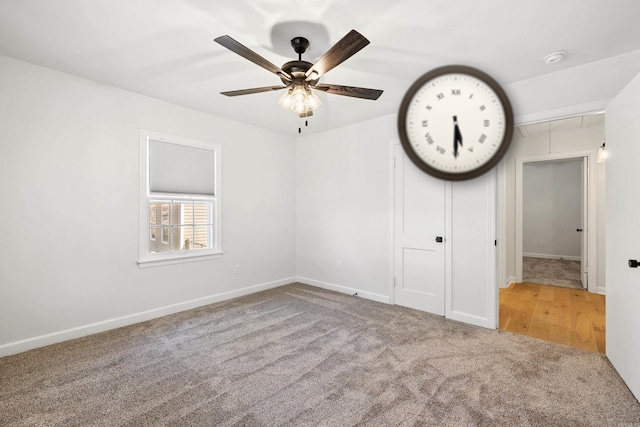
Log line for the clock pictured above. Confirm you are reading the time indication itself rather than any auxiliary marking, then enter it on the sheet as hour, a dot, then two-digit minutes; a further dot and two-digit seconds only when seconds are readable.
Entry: 5.30
